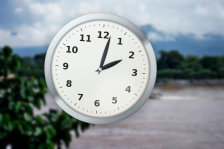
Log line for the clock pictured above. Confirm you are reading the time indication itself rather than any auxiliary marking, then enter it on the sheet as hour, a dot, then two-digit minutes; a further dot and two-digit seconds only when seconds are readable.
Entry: 2.02
